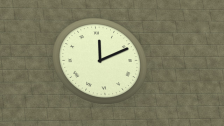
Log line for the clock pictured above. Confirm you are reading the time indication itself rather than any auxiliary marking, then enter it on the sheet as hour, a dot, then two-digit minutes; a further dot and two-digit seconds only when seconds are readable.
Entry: 12.11
